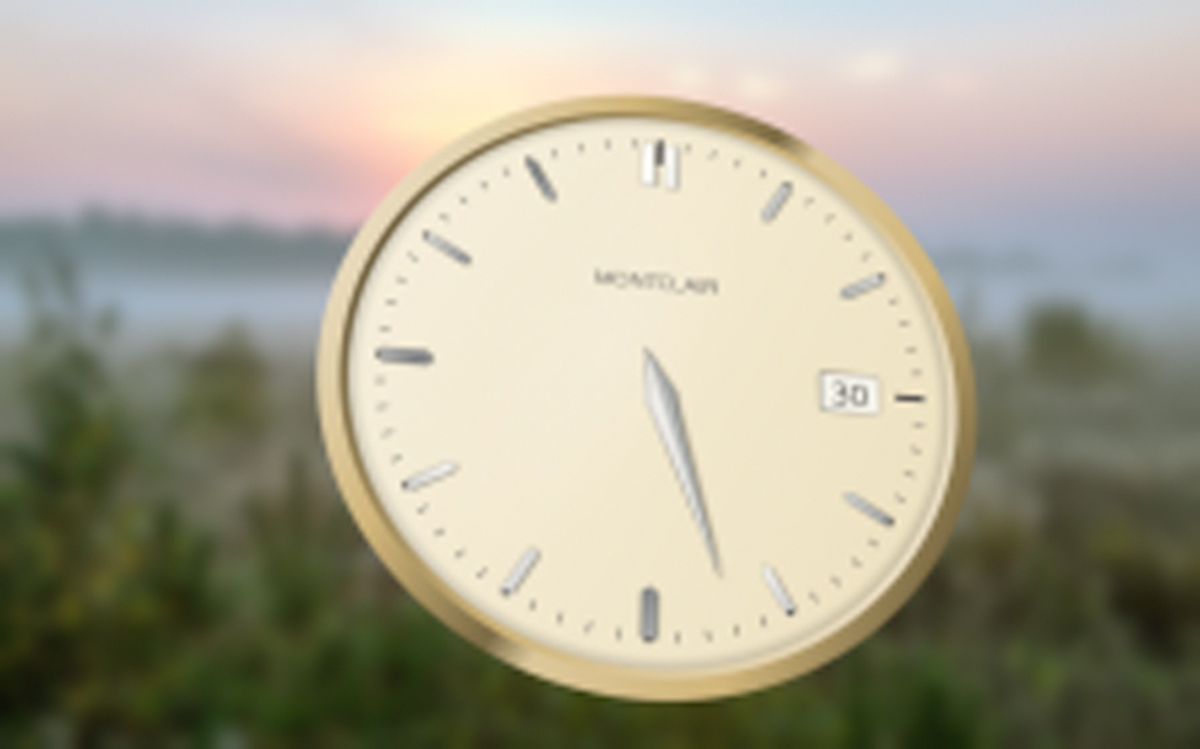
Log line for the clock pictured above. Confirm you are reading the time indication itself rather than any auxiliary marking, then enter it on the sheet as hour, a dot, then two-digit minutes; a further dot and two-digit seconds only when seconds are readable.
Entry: 5.27
